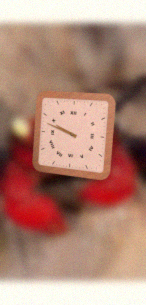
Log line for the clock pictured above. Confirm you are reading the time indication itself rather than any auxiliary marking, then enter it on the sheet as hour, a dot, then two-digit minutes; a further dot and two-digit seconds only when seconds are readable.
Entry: 9.48
